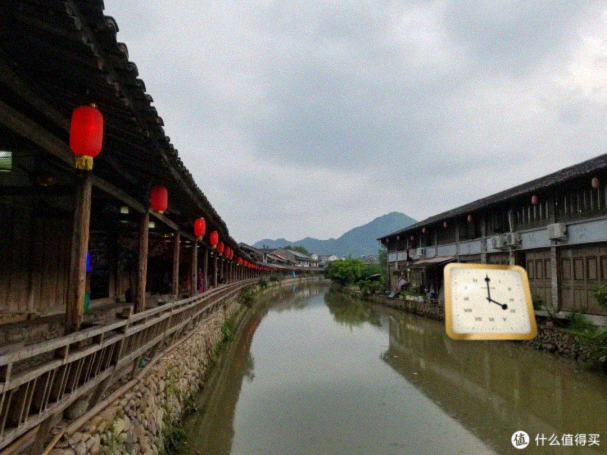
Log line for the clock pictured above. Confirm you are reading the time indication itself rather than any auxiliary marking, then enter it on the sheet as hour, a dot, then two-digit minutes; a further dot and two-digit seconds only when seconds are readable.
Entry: 4.00
